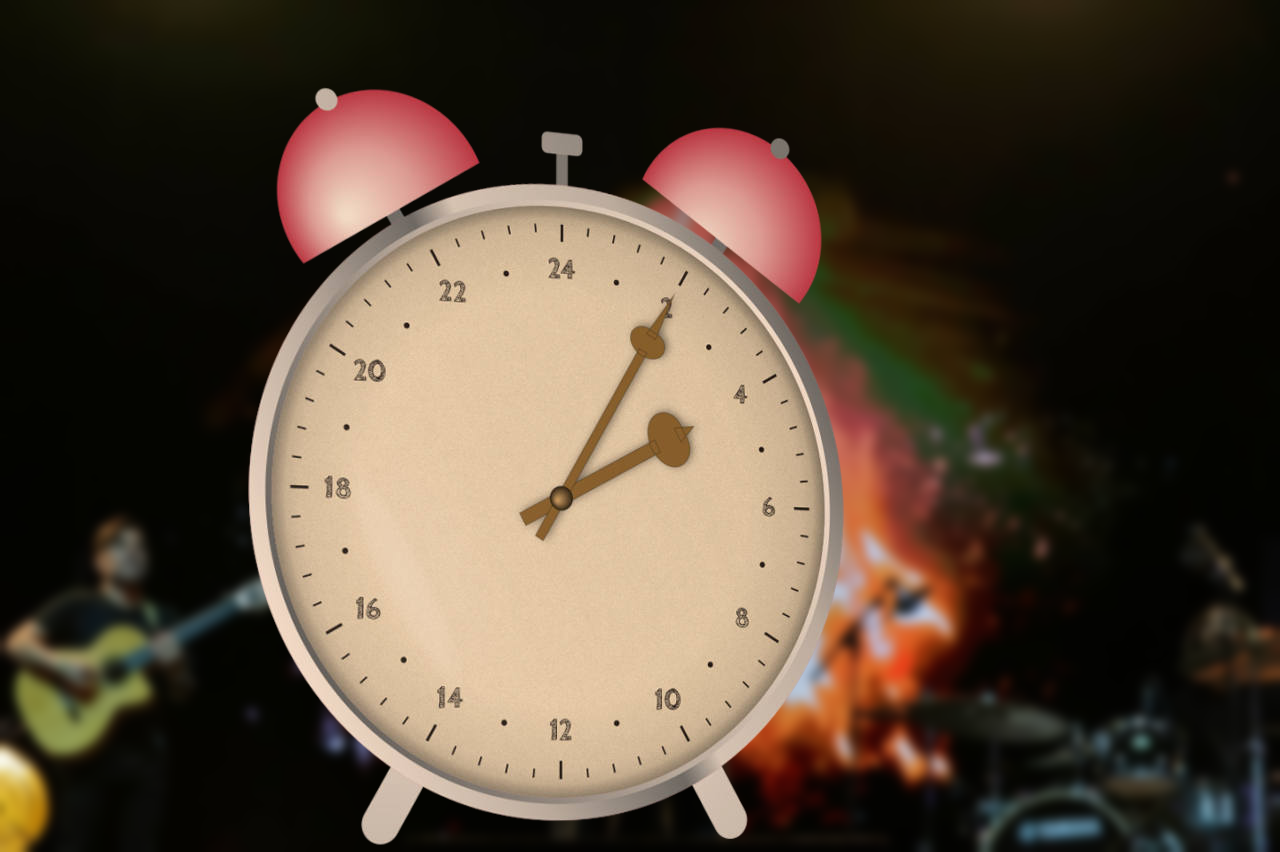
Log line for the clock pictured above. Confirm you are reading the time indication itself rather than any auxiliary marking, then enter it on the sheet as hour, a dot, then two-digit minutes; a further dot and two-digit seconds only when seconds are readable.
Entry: 4.05
